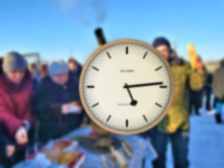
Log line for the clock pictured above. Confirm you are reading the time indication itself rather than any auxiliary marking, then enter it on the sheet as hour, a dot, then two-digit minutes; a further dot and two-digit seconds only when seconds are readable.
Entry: 5.14
